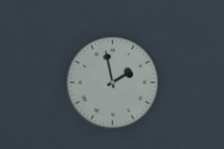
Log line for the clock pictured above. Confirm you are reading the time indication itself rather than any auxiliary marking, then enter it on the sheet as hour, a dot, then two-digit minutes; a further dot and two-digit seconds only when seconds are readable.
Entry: 1.58
